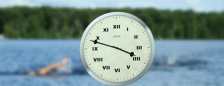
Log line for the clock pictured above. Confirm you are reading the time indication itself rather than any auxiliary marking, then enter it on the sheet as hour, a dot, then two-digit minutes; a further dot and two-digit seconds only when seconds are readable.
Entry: 3.48
